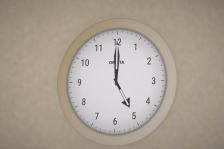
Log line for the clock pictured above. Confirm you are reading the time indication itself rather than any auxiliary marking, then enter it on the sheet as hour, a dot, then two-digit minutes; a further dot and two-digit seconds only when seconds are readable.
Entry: 5.00
